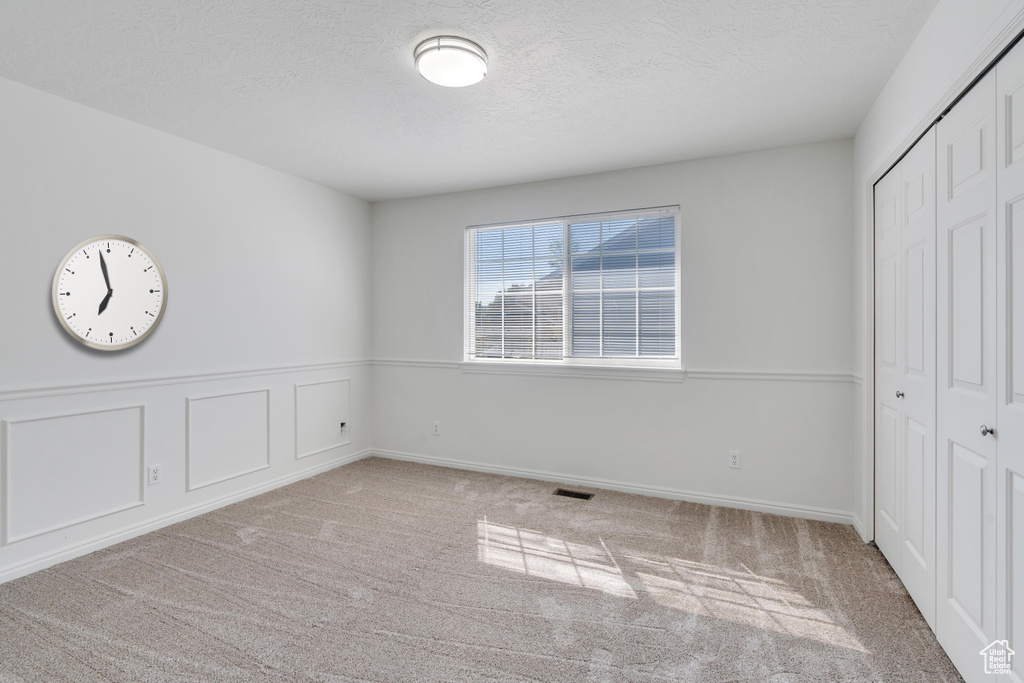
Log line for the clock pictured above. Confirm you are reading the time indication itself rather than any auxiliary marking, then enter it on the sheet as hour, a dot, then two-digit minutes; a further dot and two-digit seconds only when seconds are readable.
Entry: 6.58
